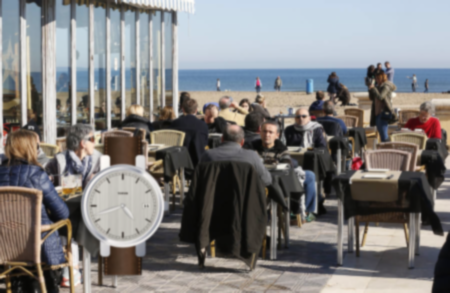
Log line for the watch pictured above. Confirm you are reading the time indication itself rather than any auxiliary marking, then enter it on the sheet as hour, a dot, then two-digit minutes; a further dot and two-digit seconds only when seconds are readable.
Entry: 4.42
